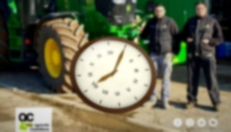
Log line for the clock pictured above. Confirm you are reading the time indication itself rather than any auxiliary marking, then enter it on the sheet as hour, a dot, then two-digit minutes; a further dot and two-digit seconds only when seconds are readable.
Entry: 8.05
